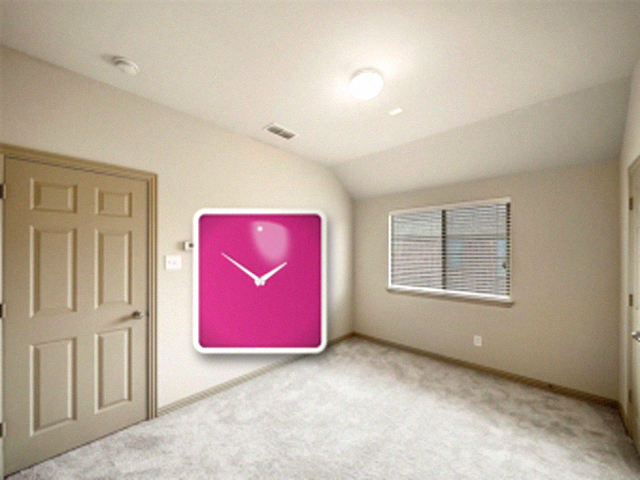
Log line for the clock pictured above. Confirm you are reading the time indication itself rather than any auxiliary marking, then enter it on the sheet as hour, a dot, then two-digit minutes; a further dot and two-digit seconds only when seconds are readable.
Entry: 1.51
